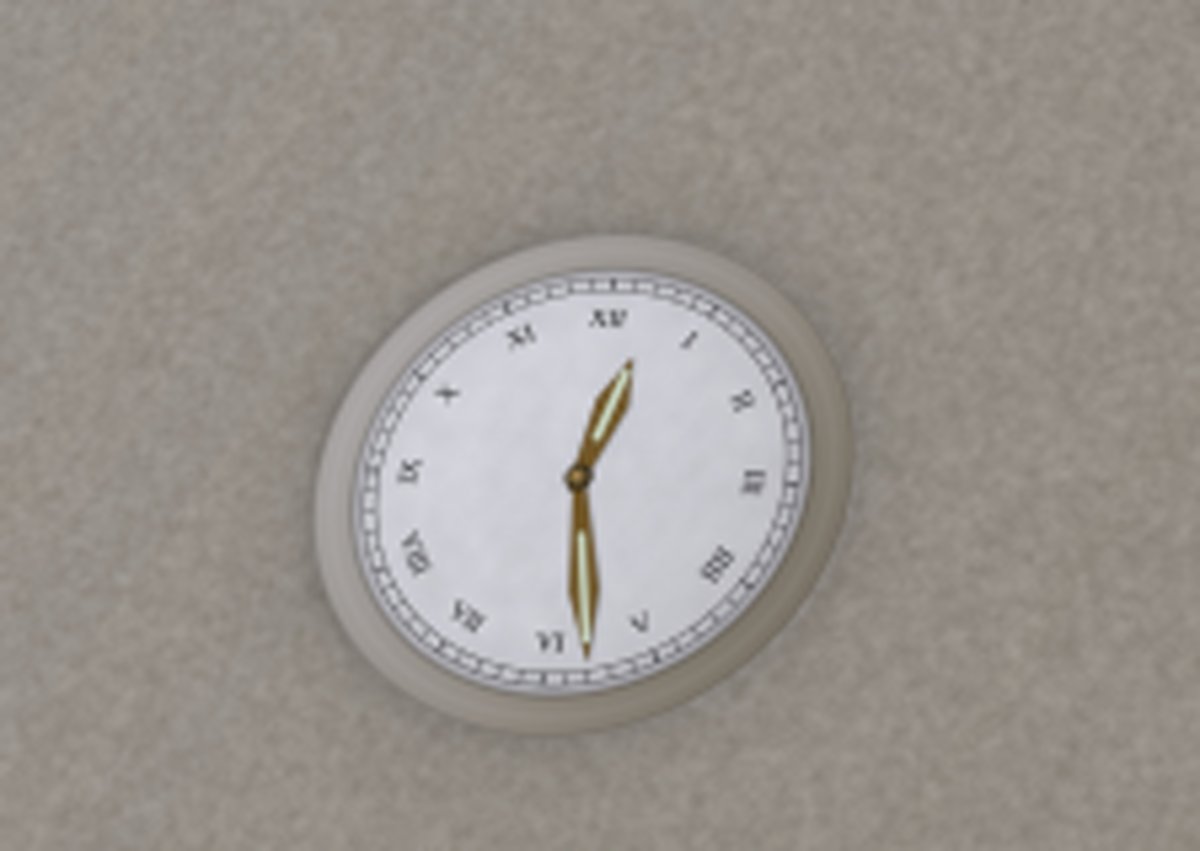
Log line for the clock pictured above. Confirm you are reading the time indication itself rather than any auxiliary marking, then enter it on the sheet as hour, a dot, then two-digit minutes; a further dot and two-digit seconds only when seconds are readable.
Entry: 12.28
